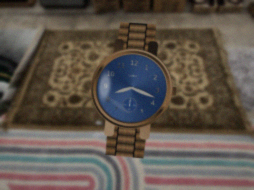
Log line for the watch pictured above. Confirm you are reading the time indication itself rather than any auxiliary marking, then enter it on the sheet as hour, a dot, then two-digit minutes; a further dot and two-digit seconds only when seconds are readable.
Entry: 8.18
